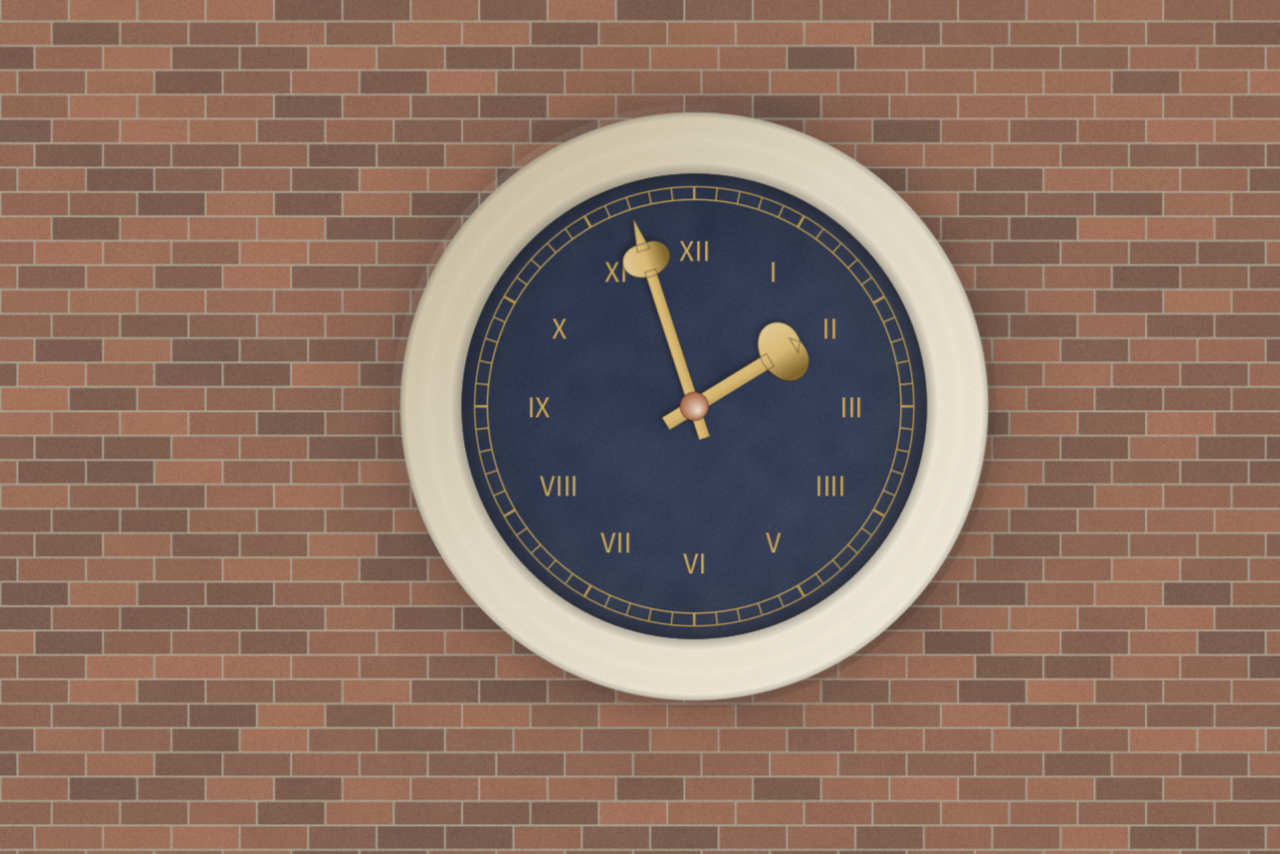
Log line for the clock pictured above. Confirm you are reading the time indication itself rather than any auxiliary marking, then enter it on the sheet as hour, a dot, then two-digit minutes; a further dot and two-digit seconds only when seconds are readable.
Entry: 1.57
